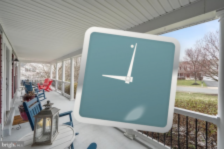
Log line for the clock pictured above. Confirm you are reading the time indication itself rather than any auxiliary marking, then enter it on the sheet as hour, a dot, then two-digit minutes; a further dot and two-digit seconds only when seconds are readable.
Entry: 9.01
